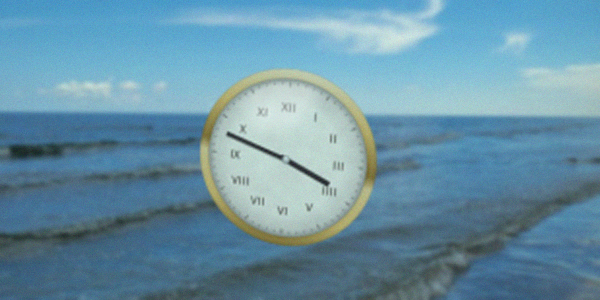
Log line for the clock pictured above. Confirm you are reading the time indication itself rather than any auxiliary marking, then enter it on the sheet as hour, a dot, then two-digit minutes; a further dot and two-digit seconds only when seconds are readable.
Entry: 3.48
